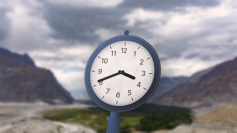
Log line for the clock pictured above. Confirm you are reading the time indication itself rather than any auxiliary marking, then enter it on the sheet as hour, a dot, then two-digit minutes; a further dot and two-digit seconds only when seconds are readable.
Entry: 3.41
